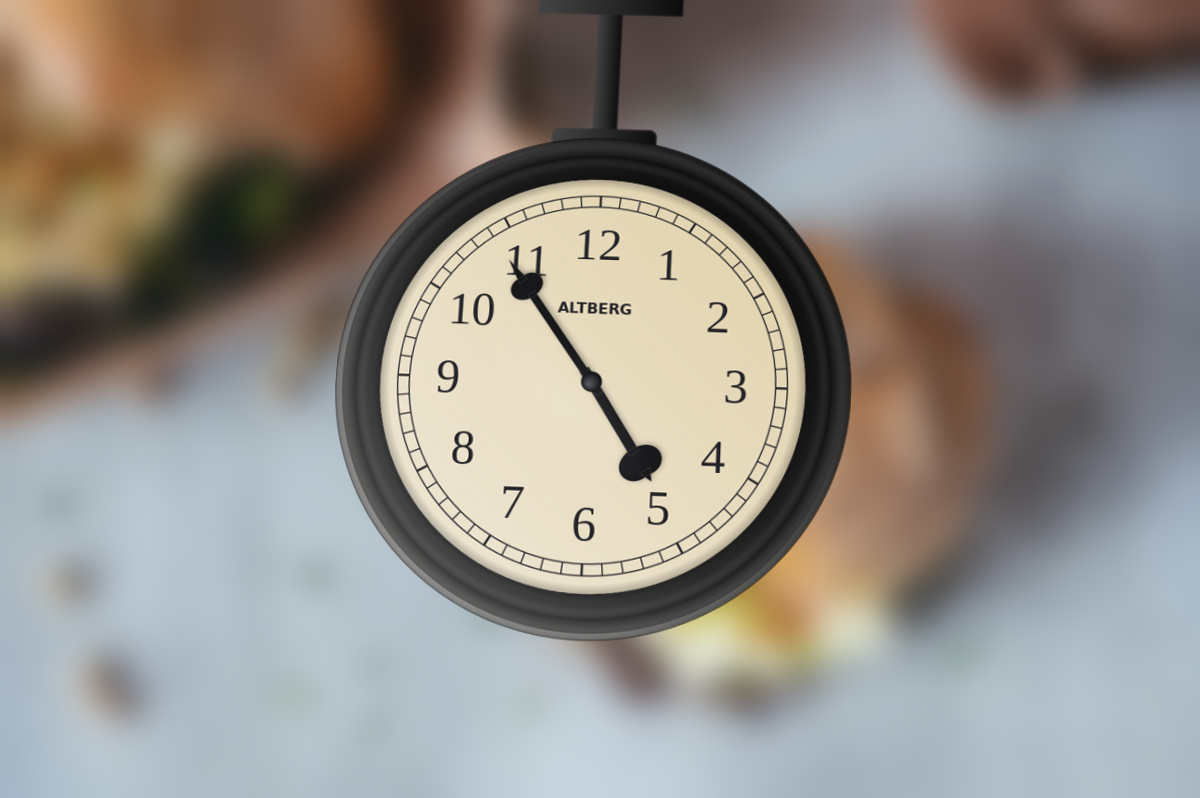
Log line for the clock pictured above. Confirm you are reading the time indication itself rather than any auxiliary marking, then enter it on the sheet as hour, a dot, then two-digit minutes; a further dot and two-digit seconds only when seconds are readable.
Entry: 4.54
